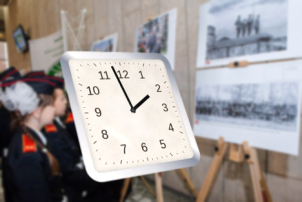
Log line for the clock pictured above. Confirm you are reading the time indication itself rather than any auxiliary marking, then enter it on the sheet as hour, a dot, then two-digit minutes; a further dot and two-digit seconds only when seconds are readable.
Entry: 1.58
